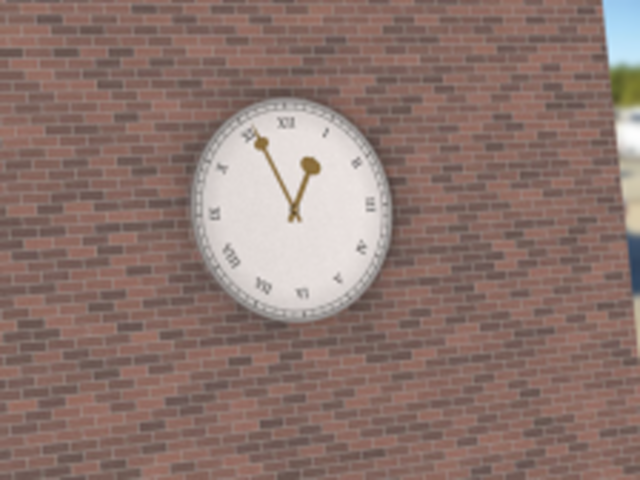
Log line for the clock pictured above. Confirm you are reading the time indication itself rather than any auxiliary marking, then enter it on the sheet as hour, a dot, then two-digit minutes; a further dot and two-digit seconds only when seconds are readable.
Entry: 12.56
